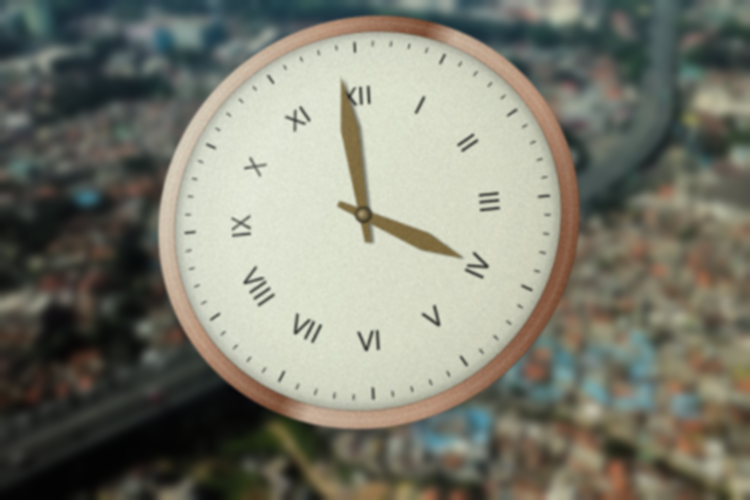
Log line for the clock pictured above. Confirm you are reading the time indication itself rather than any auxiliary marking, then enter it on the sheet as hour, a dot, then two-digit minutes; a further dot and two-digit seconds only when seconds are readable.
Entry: 3.59
